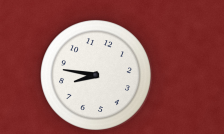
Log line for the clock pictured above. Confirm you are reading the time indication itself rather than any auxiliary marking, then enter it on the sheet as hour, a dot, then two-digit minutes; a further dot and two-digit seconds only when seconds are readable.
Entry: 7.43
